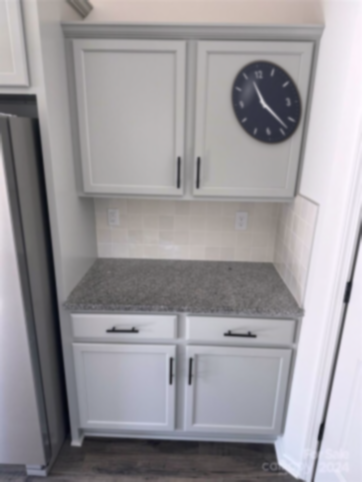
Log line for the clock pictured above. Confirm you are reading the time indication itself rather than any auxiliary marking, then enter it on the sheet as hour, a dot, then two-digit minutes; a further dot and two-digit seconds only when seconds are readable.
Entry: 11.23
